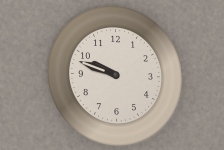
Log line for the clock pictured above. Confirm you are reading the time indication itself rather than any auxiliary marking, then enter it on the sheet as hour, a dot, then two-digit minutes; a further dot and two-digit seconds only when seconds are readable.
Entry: 9.48
